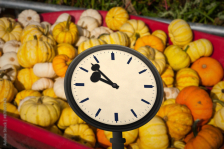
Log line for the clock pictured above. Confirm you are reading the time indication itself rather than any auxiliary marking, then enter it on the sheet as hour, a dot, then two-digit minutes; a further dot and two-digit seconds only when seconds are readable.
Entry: 9.53
